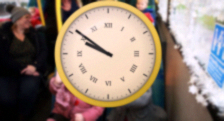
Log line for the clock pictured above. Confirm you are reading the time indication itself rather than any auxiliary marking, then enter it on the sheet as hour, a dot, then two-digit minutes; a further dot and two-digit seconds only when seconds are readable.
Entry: 9.51
